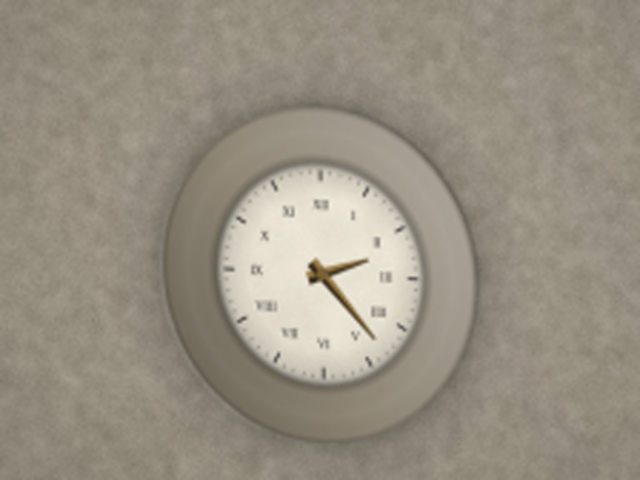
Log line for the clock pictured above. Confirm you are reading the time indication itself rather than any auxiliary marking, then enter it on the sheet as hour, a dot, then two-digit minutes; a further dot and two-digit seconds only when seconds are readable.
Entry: 2.23
